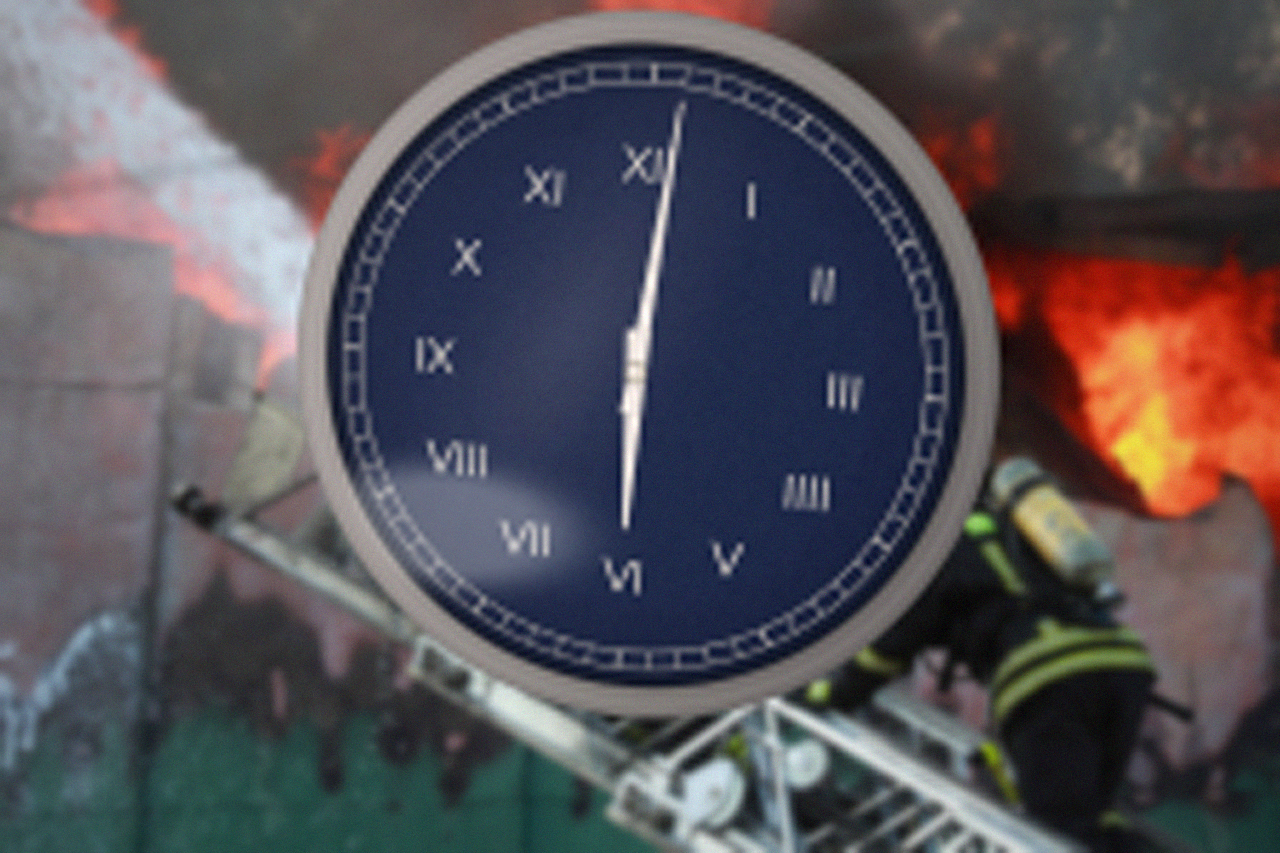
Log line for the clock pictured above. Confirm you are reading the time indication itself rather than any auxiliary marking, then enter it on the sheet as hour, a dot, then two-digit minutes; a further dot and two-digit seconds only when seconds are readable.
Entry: 6.01
